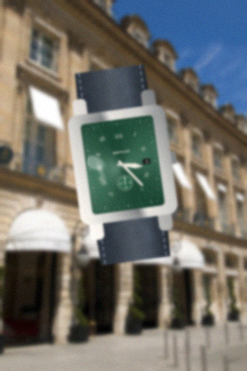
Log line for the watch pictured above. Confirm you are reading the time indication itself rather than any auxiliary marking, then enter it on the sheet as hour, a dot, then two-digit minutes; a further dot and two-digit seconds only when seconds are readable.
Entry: 3.24
